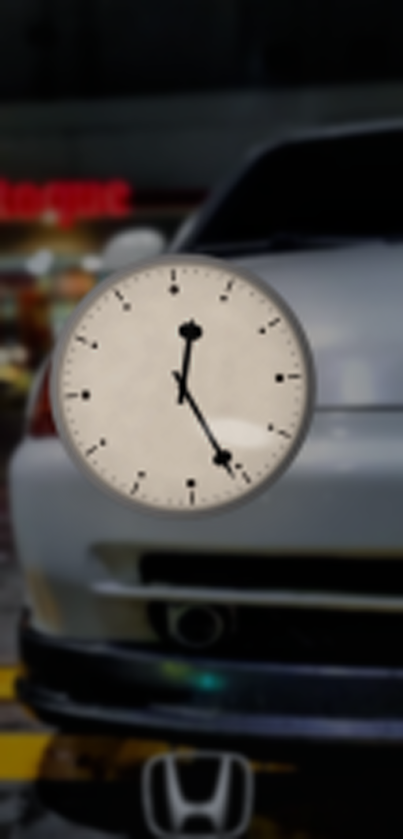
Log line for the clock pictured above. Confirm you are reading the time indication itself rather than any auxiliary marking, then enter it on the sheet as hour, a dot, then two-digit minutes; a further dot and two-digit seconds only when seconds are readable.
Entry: 12.26
